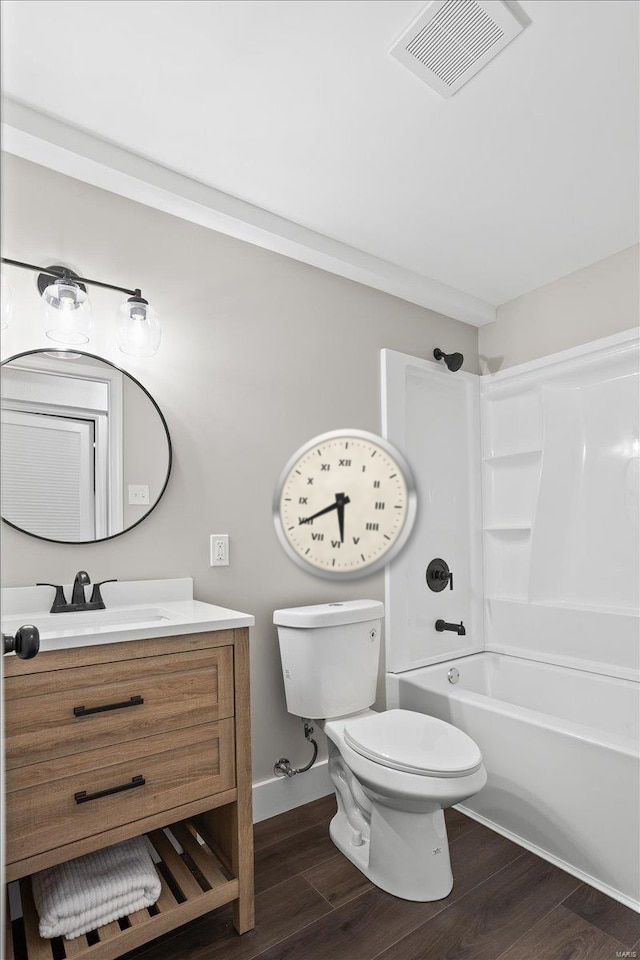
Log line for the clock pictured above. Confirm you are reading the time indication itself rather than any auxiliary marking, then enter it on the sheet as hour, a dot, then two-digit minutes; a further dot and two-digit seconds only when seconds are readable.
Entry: 5.40
